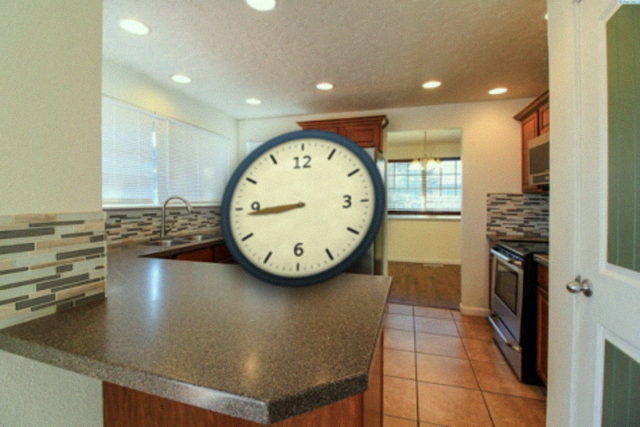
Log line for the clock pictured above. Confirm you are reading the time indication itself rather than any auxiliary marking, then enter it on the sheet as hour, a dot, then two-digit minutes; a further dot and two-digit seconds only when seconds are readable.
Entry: 8.44
